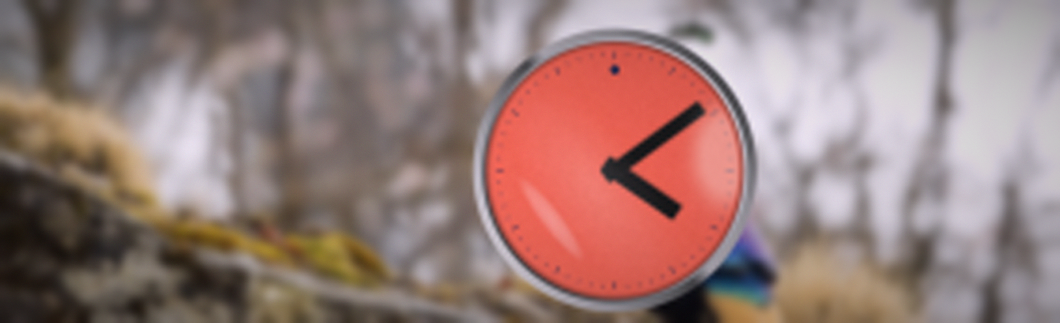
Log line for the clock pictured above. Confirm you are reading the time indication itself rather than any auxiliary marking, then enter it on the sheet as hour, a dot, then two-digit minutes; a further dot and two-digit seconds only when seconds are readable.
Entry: 4.09
